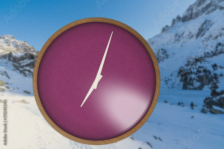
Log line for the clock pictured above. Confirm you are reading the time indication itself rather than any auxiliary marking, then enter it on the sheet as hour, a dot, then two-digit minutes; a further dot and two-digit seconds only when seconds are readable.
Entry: 7.03
